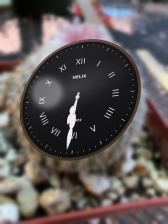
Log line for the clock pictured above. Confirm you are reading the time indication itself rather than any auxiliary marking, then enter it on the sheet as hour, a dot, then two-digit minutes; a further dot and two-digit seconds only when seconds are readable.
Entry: 6.31
